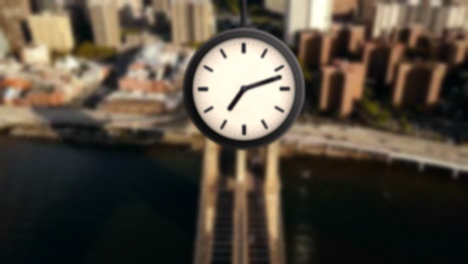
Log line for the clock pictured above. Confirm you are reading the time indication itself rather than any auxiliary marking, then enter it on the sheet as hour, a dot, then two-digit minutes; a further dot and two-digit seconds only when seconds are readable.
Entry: 7.12
